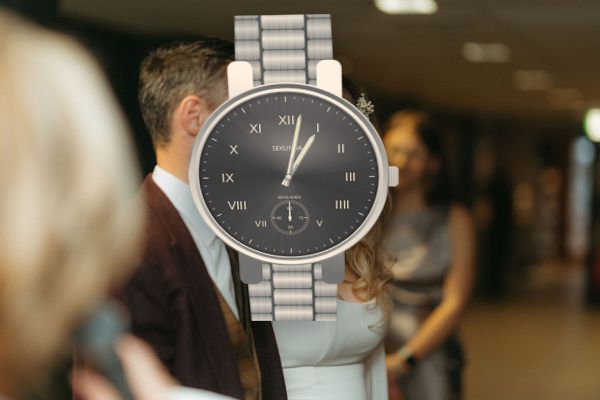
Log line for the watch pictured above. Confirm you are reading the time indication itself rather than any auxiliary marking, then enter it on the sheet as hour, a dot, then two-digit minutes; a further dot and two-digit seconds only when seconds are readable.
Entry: 1.02
